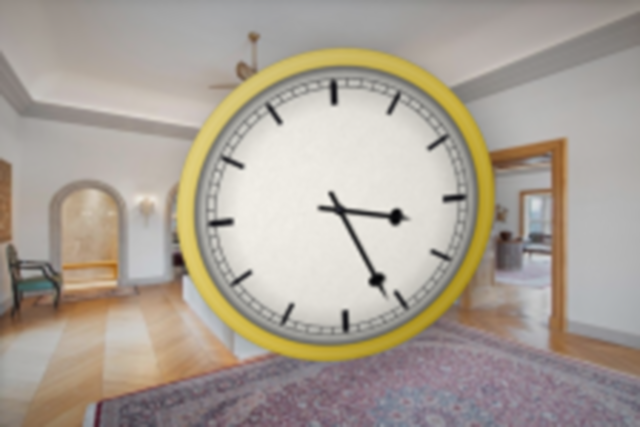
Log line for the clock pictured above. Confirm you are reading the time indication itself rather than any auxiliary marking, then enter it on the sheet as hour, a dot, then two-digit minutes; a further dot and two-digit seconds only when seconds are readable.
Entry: 3.26
